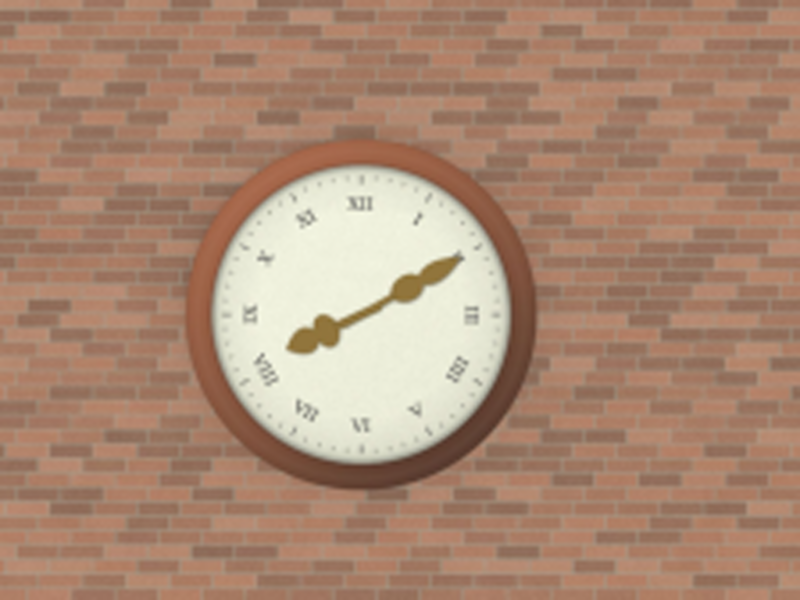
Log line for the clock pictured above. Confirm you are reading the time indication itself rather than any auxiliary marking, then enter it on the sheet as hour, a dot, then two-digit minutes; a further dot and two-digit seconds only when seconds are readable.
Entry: 8.10
